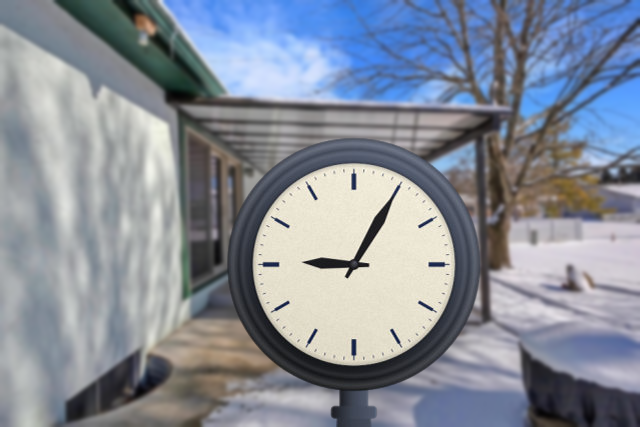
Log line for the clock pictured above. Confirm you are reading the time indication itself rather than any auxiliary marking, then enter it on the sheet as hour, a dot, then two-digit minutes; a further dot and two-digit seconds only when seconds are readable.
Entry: 9.05
